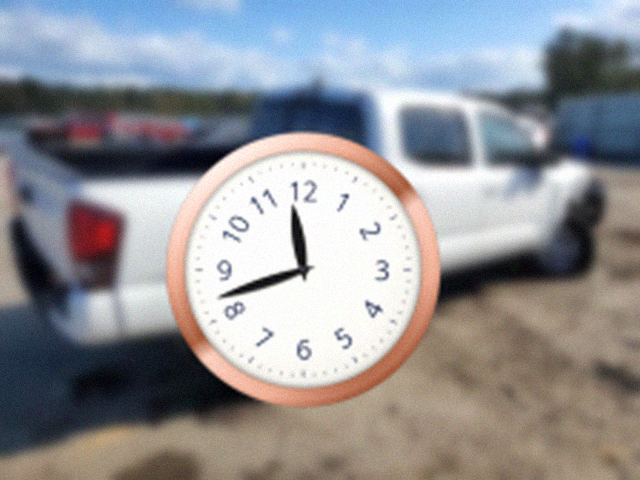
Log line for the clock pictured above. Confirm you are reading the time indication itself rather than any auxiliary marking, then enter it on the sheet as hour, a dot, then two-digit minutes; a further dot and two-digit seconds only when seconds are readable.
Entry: 11.42
